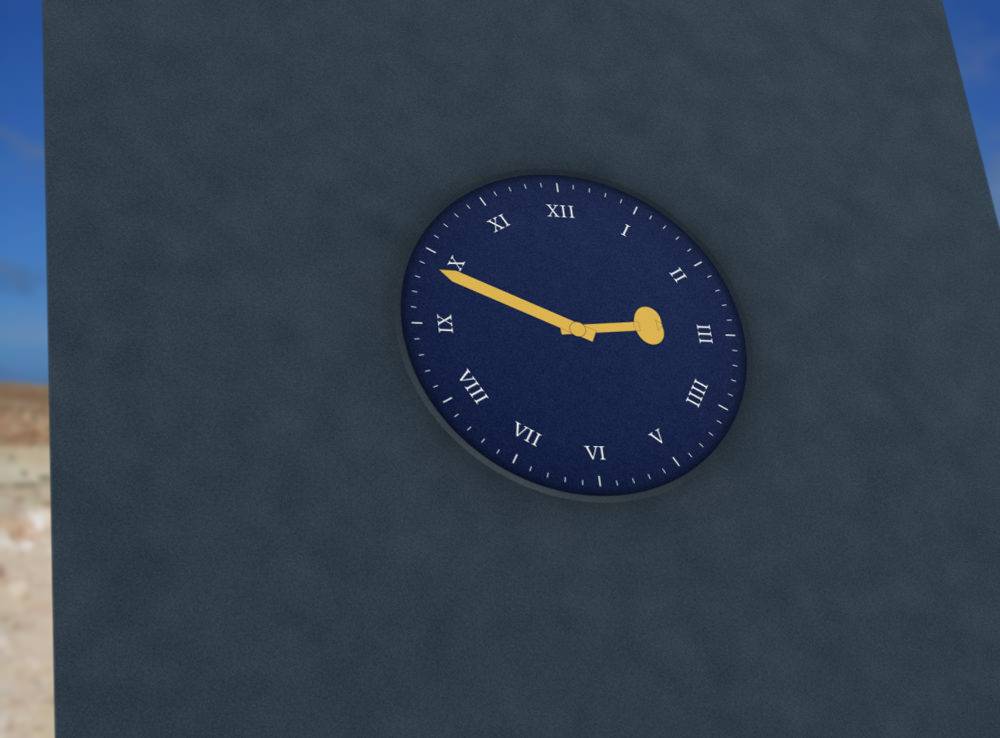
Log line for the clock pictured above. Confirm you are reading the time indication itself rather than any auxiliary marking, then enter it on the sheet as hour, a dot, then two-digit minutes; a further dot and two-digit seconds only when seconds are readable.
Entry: 2.49
